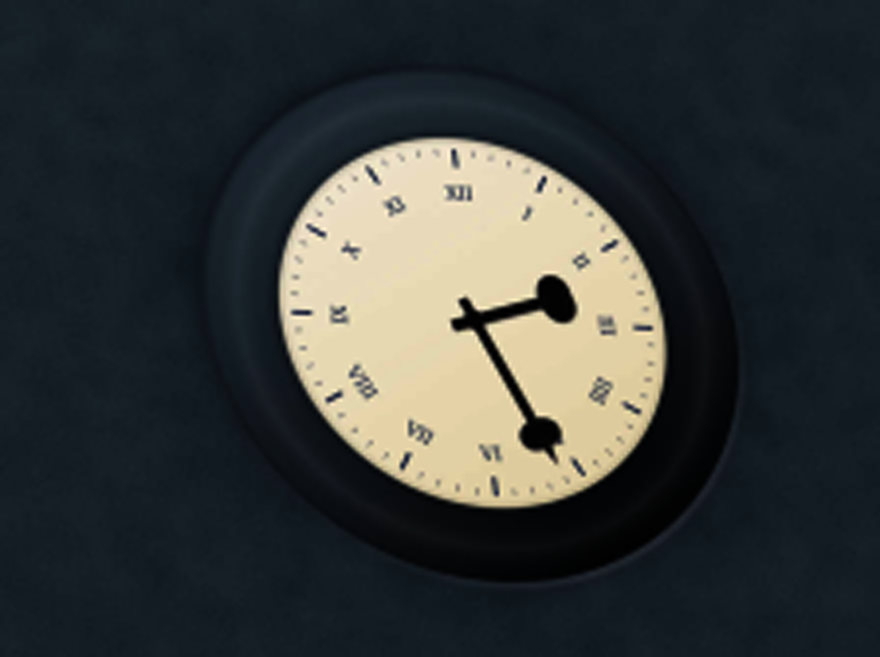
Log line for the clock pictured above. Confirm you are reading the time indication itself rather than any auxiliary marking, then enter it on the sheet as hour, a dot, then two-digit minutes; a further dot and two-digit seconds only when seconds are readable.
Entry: 2.26
